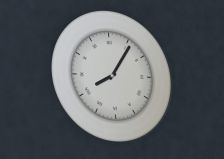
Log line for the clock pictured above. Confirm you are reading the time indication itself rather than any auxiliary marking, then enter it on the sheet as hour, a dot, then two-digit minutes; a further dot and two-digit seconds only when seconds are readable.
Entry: 8.06
